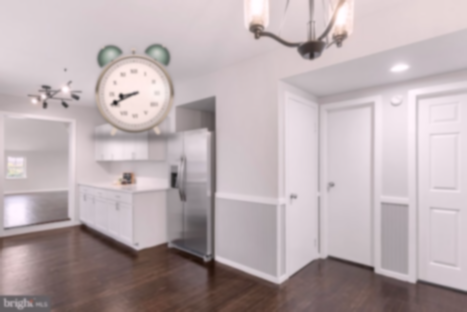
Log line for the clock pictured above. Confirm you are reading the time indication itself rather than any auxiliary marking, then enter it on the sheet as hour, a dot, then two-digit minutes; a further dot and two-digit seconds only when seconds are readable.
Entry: 8.41
